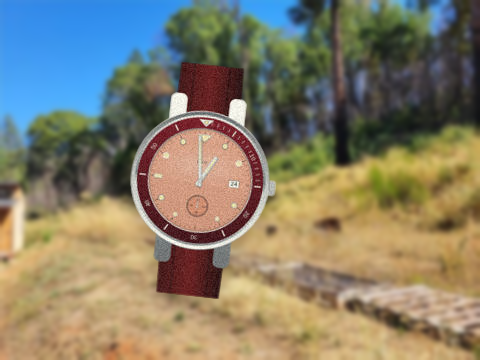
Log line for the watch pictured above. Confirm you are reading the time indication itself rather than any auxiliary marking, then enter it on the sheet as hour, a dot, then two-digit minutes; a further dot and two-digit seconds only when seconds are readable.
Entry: 12.59
